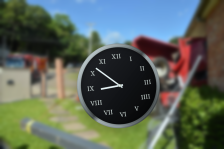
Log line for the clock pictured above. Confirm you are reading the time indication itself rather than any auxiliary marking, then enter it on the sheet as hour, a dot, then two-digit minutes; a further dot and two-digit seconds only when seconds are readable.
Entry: 8.52
